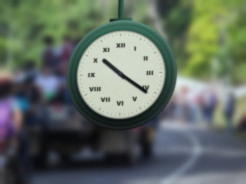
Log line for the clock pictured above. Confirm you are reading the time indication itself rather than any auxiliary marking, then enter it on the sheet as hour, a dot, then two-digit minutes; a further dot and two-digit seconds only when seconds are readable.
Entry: 10.21
